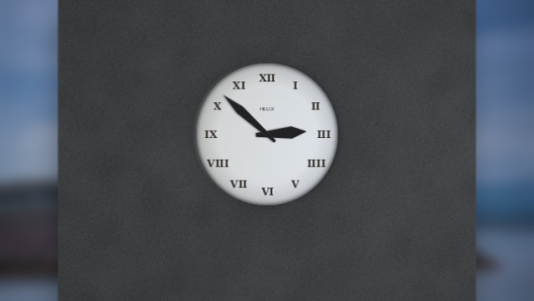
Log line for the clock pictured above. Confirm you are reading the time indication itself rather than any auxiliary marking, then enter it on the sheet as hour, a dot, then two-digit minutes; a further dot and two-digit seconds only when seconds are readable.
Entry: 2.52
